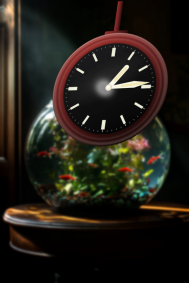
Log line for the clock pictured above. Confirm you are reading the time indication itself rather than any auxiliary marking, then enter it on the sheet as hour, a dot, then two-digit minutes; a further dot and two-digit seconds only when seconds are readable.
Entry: 1.14
